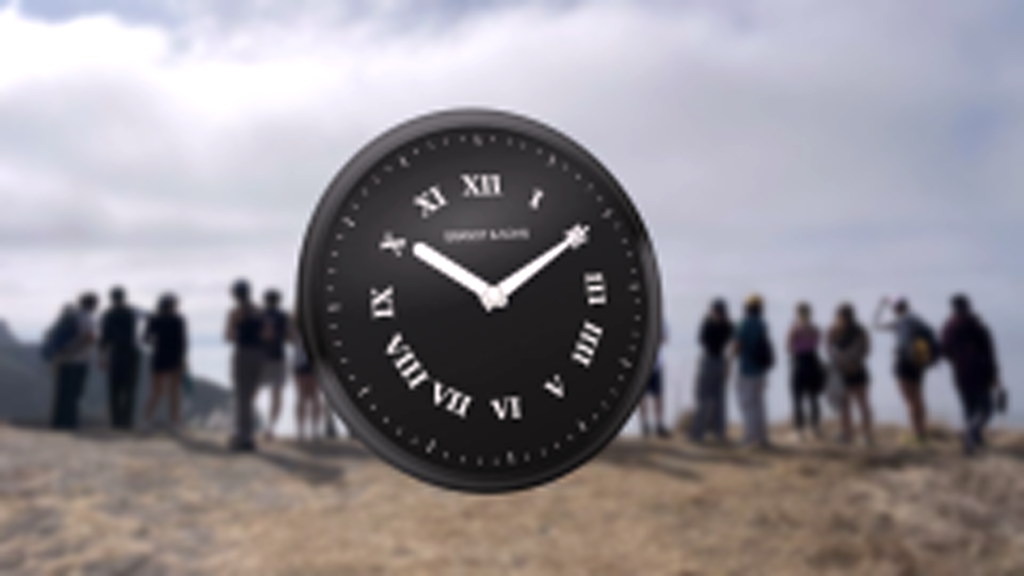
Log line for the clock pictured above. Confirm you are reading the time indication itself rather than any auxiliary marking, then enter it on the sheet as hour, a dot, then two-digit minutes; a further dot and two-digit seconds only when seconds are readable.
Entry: 10.10
